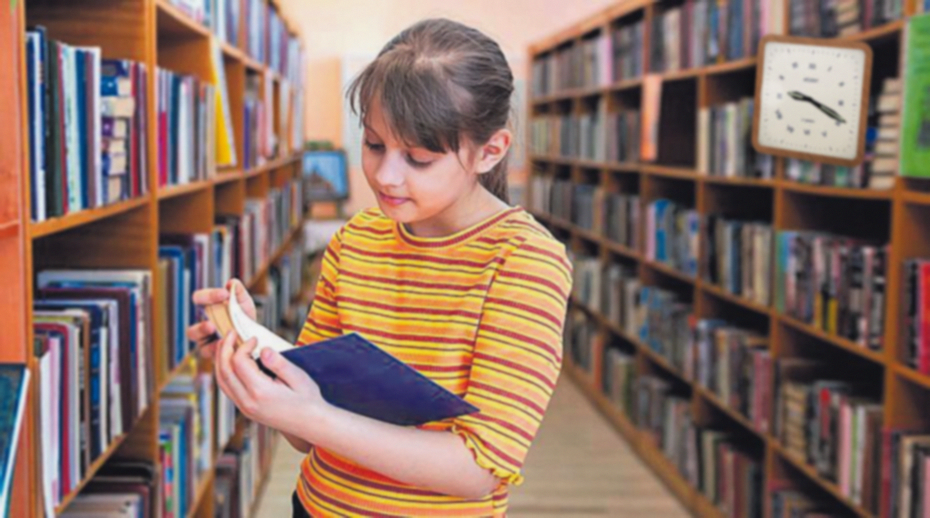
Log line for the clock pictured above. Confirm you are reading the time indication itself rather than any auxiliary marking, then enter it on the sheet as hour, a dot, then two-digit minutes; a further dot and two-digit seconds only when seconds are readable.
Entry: 9.19
